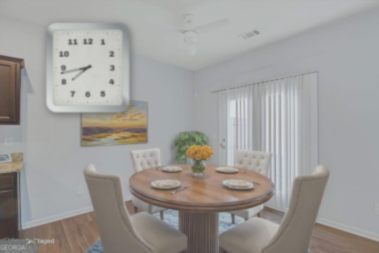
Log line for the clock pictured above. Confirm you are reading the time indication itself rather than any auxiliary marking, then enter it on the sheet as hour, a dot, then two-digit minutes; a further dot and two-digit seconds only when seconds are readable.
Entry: 7.43
